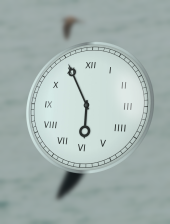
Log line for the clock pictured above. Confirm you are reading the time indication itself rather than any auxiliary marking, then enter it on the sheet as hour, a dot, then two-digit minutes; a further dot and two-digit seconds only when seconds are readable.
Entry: 5.55
